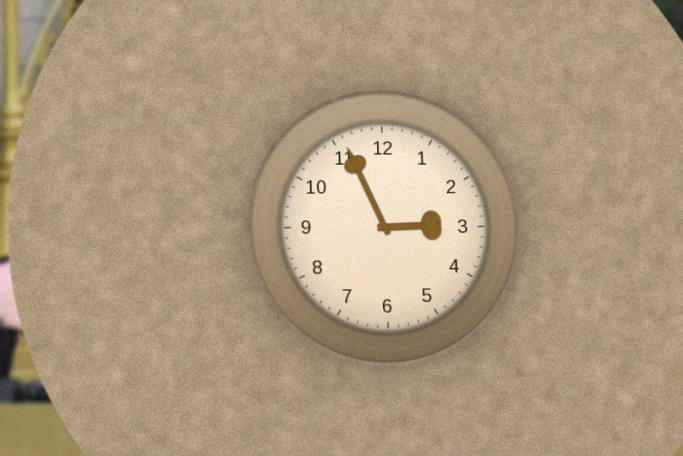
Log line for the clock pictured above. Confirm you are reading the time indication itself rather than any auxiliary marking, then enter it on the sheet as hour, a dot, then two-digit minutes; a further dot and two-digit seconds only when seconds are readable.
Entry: 2.56
